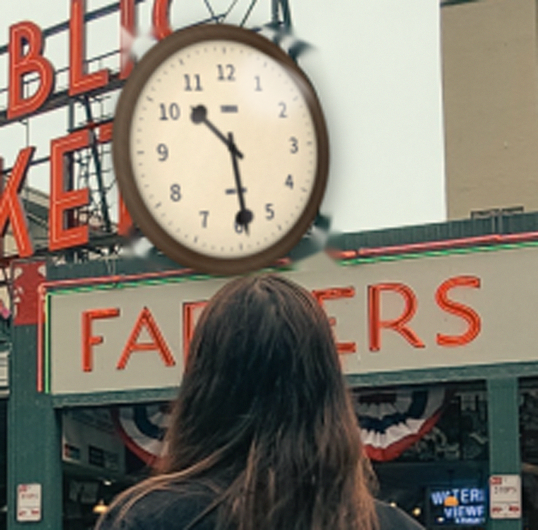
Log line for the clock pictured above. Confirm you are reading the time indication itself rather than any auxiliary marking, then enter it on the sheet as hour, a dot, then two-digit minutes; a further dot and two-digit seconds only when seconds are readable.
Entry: 10.29
